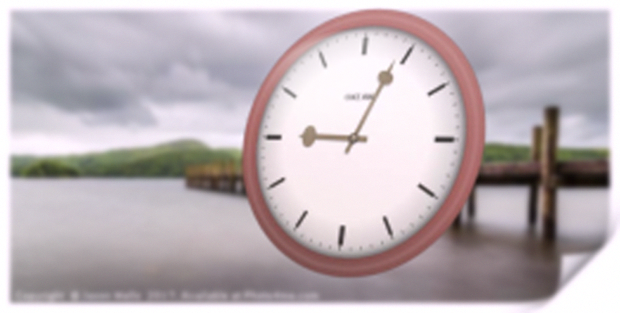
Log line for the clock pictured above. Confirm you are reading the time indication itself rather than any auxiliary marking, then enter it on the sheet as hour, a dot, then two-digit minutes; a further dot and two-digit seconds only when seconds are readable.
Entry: 9.04
